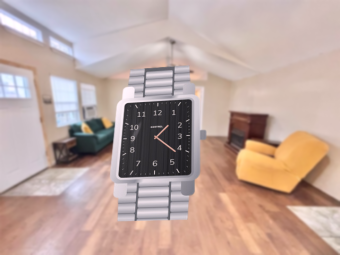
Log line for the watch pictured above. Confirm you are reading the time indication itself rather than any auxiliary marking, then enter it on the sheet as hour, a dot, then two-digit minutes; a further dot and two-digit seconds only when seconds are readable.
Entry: 1.22
